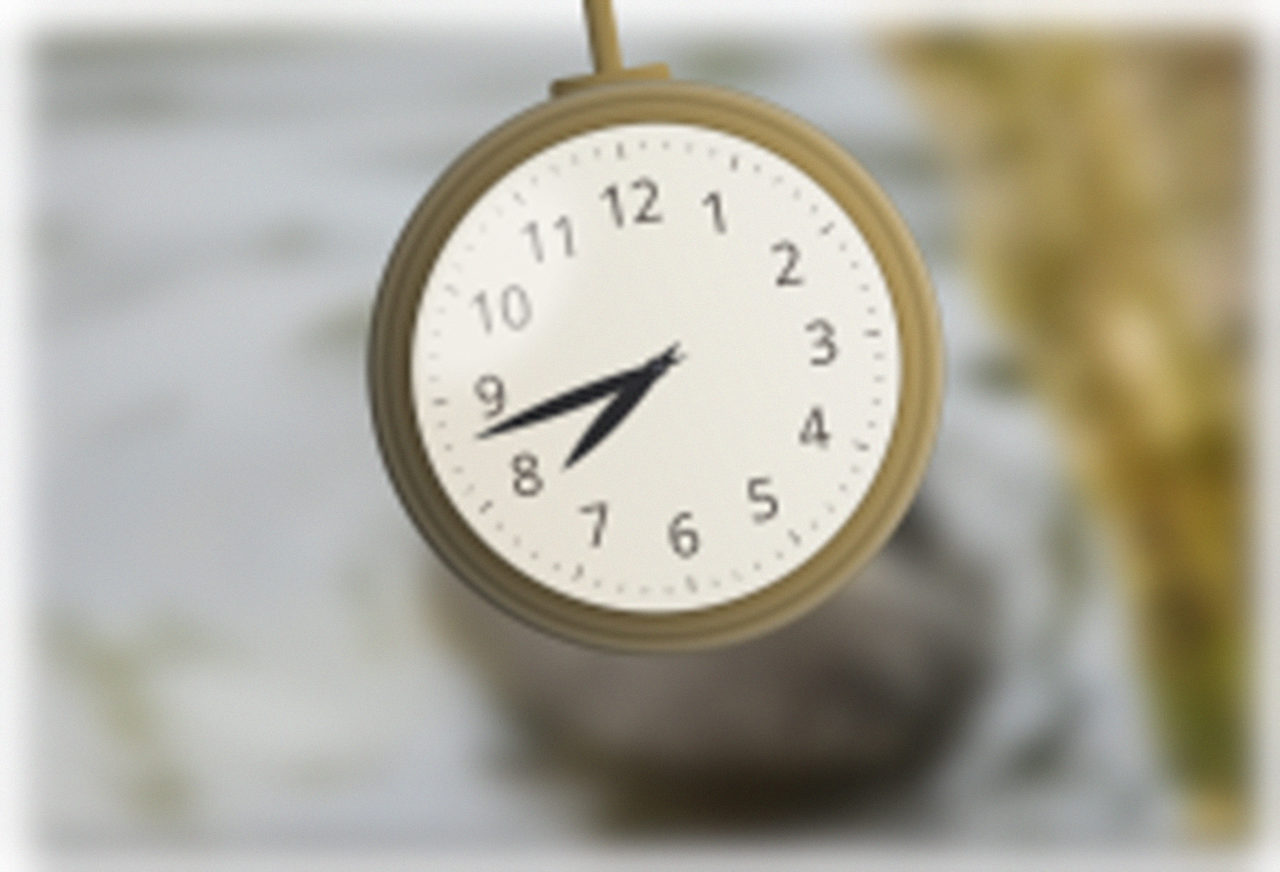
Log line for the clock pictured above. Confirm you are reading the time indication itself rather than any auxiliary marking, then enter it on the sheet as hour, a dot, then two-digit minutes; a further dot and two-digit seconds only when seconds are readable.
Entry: 7.43
